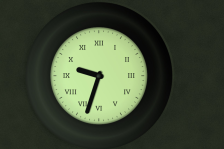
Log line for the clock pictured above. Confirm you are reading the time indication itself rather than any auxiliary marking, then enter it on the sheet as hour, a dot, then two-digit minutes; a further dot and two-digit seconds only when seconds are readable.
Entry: 9.33
